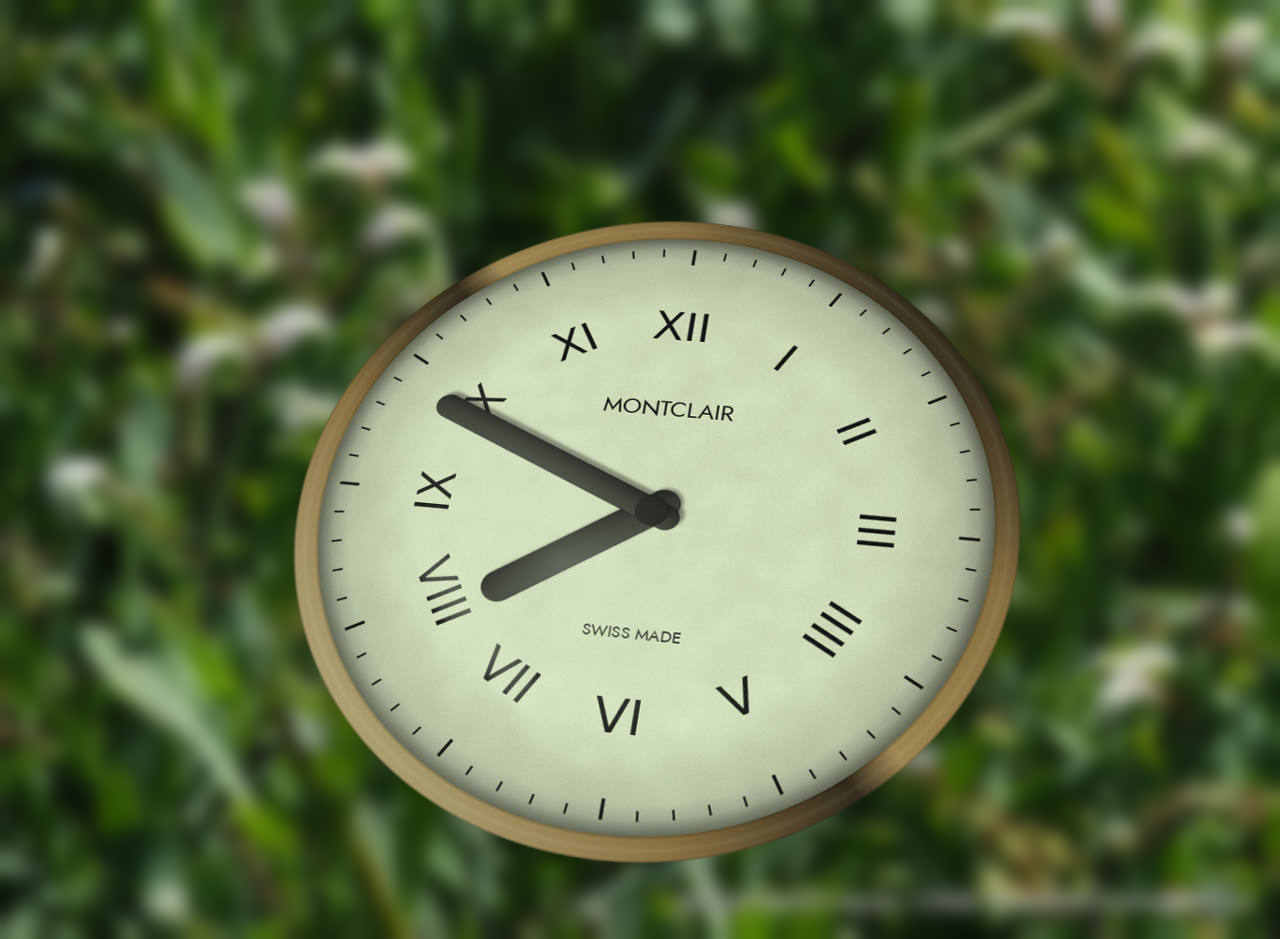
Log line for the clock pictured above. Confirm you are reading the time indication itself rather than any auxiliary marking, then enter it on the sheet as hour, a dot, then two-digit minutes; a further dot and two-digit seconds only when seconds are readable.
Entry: 7.49
